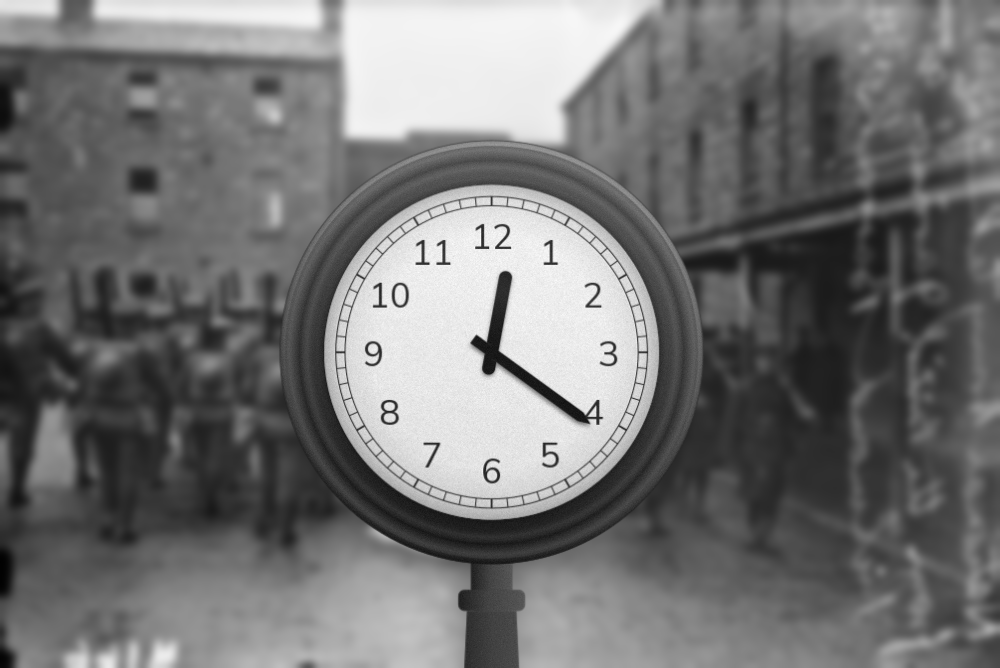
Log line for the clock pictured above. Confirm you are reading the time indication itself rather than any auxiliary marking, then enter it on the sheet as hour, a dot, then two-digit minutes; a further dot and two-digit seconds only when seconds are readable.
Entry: 12.21
